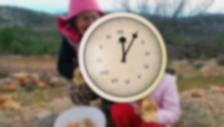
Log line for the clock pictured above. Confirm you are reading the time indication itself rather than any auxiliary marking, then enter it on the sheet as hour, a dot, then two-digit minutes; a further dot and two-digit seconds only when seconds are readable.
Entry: 12.06
